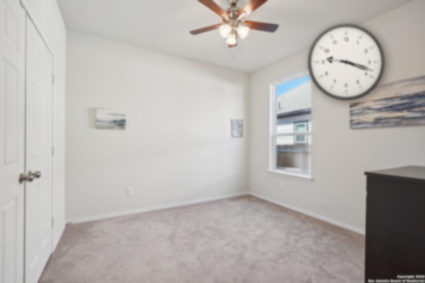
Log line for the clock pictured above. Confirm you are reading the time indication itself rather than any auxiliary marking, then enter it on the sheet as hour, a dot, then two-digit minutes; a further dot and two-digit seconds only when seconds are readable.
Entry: 9.18
